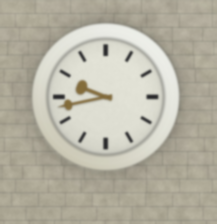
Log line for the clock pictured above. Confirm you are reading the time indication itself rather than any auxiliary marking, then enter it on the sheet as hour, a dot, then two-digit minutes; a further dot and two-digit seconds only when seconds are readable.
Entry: 9.43
